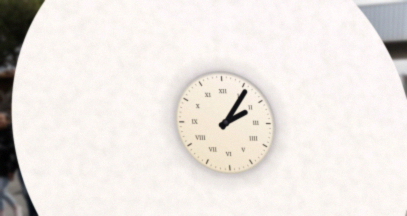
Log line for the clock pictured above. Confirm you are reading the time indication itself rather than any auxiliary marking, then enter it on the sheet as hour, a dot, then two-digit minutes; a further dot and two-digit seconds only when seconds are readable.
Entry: 2.06
